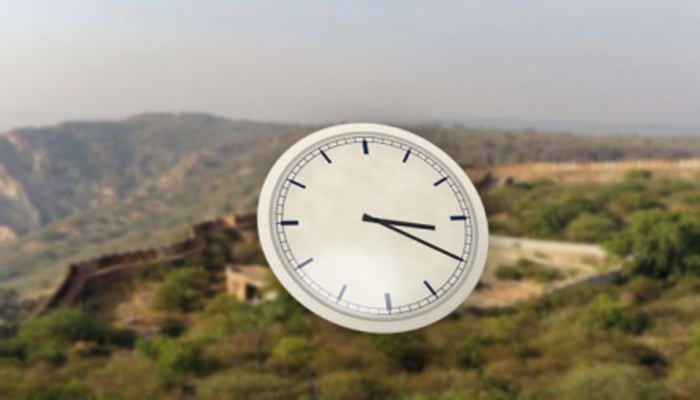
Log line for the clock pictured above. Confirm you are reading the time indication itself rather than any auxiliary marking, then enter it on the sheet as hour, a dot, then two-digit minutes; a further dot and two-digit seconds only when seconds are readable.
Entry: 3.20
